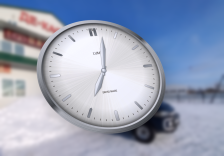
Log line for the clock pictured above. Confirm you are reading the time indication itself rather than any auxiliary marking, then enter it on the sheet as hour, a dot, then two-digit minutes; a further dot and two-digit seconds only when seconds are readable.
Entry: 7.02
